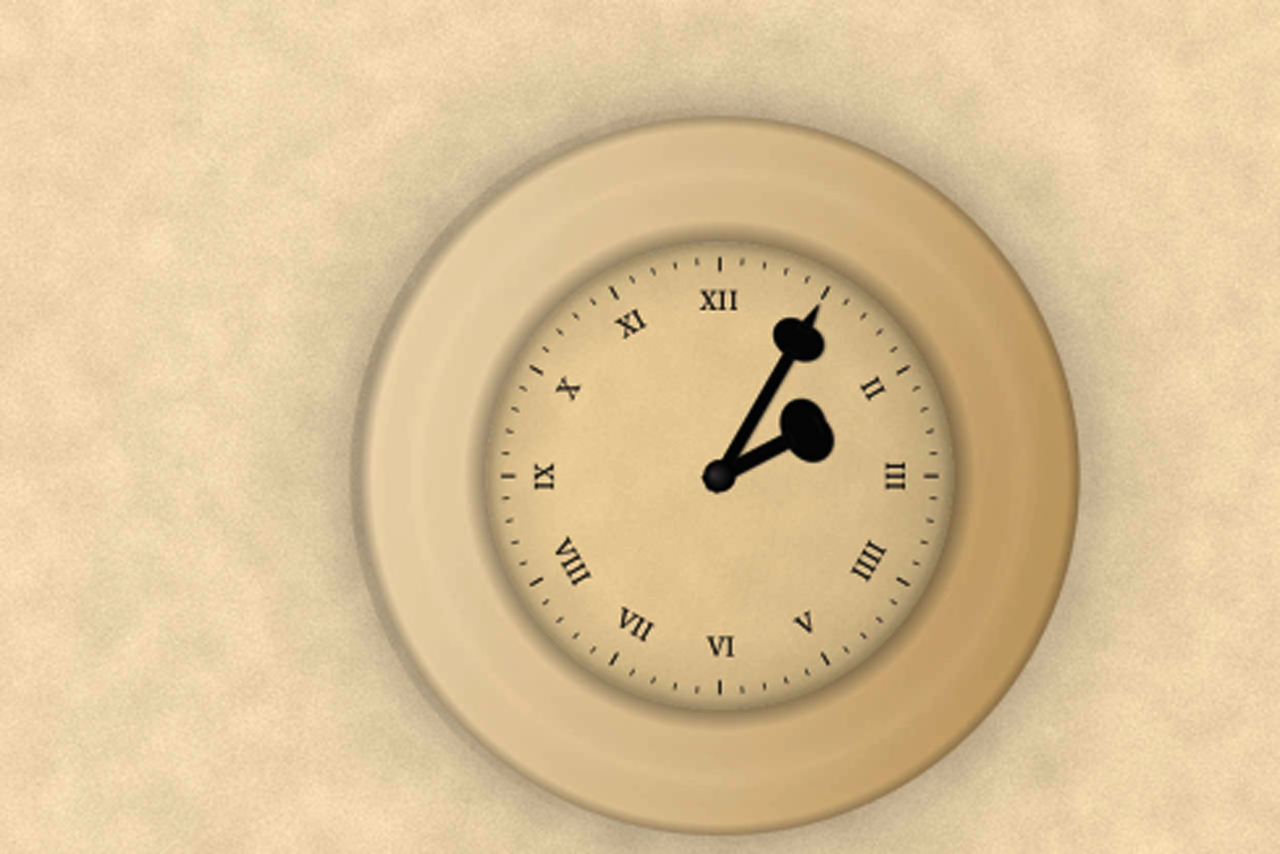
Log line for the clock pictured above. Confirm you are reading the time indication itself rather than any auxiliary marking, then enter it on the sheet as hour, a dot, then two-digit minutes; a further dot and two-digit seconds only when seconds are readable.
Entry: 2.05
